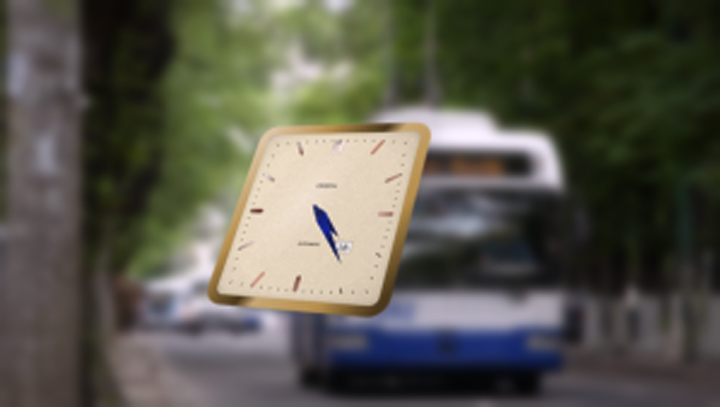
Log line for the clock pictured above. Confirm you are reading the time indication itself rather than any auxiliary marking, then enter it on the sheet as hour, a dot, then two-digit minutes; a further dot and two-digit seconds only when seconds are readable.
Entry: 4.24
